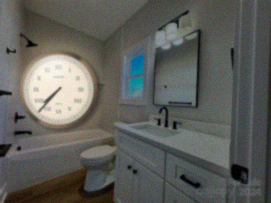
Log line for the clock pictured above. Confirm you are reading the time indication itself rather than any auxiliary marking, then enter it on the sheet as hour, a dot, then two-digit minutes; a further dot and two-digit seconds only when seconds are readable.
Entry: 7.37
